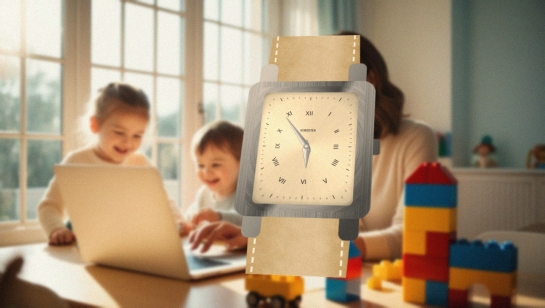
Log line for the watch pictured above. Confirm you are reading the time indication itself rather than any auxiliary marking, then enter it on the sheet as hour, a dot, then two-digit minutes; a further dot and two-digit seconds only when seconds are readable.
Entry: 5.54
